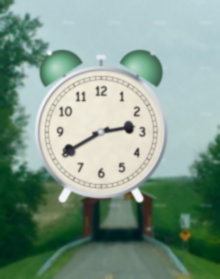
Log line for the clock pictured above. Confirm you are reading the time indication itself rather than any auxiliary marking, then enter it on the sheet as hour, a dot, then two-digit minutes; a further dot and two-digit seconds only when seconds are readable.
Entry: 2.40
